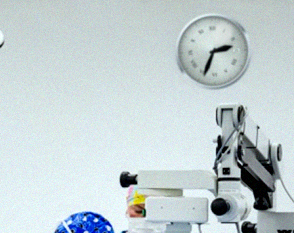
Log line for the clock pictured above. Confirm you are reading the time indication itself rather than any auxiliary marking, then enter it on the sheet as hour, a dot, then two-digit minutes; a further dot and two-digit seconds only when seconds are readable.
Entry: 2.34
